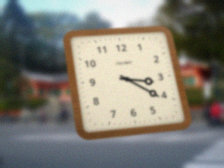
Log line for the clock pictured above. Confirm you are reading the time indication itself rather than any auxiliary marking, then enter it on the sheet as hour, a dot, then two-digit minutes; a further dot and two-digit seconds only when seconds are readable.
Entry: 3.21
